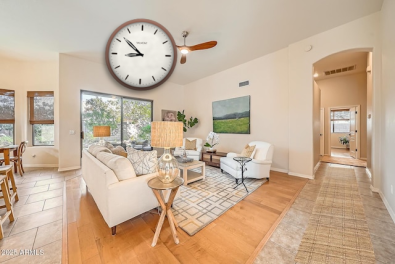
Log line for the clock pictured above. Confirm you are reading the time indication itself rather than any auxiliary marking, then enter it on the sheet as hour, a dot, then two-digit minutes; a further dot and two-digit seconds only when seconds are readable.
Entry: 8.52
